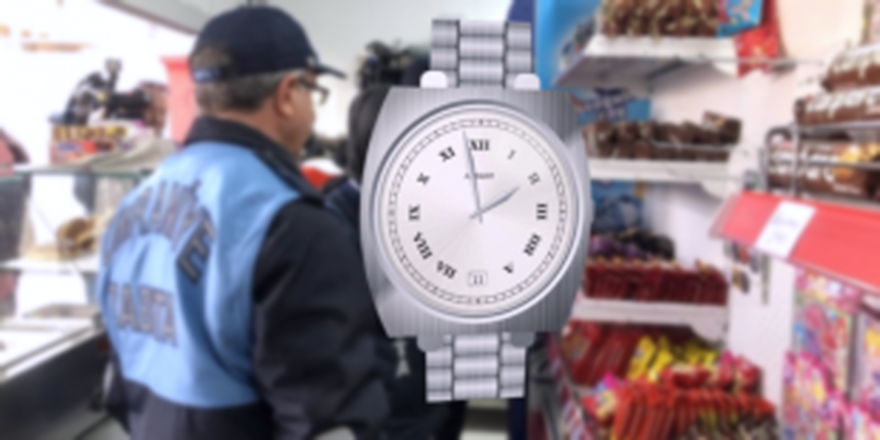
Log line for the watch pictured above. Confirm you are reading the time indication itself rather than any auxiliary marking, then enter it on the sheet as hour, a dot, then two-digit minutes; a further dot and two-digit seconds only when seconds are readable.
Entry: 1.58
